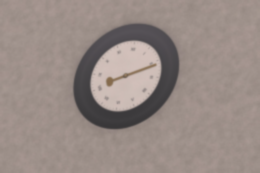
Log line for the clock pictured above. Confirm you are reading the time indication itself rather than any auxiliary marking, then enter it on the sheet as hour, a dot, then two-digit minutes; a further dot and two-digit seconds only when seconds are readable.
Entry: 8.11
